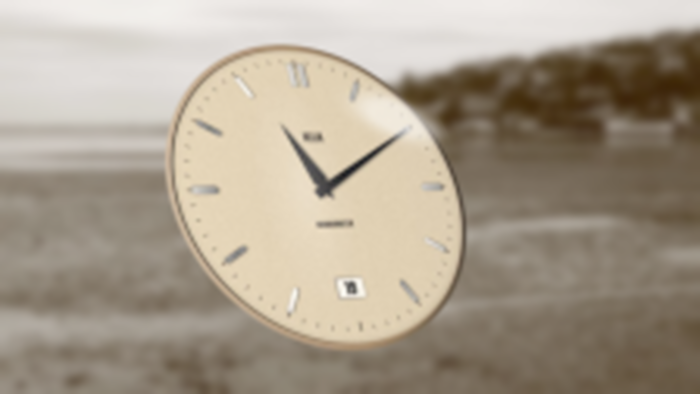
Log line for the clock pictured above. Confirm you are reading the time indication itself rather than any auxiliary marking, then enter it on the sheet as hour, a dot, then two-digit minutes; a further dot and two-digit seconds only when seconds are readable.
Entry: 11.10
